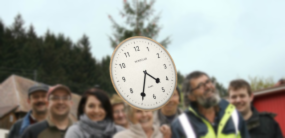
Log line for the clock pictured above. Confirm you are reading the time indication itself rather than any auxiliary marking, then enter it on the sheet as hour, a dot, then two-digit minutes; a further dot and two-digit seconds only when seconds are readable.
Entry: 4.35
